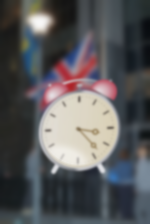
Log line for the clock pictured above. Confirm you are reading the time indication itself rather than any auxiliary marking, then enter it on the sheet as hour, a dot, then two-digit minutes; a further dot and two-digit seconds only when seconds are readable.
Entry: 3.23
